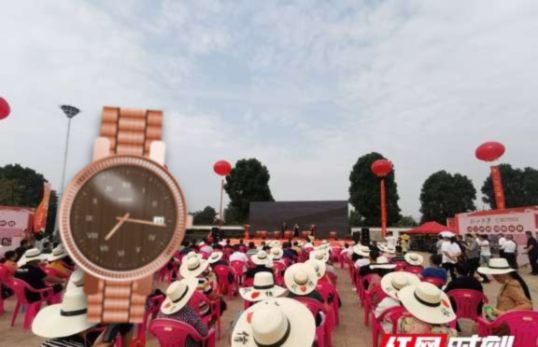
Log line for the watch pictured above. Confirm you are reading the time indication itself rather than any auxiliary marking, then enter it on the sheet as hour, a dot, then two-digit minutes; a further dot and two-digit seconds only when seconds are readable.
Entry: 7.16
